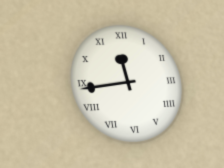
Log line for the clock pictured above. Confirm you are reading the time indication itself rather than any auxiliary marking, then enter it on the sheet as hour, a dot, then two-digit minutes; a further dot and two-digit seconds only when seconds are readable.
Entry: 11.44
